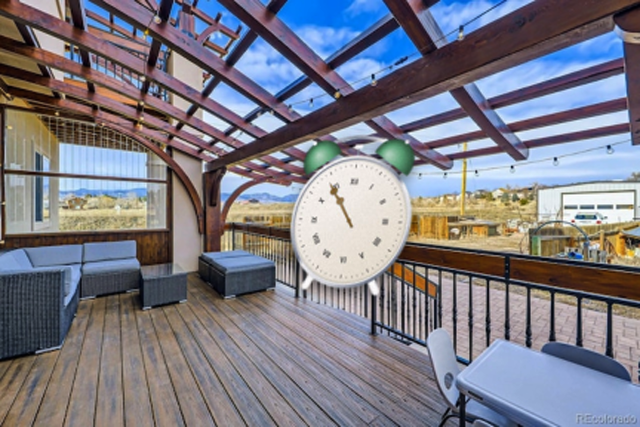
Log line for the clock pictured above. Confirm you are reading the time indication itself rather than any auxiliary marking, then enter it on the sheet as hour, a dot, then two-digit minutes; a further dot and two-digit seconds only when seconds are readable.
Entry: 10.54
